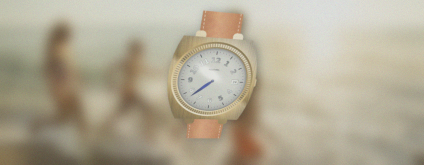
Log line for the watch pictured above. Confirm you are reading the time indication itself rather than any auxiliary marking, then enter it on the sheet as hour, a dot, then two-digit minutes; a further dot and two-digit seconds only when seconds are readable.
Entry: 7.38
